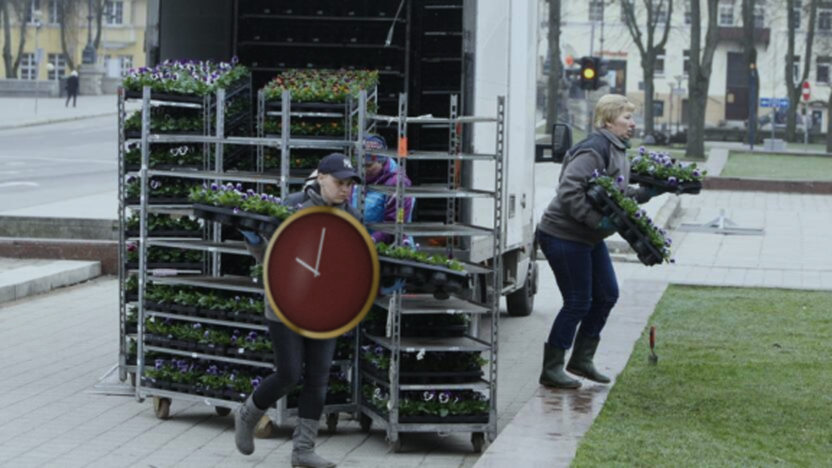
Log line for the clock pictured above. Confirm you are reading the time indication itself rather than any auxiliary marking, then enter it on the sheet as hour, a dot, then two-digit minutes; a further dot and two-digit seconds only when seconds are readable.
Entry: 10.02
